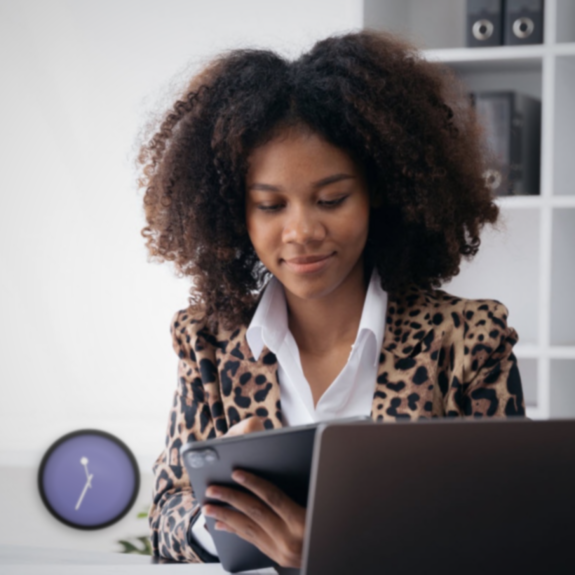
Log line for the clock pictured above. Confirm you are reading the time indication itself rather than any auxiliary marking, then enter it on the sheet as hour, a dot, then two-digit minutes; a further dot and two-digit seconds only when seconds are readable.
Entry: 11.34
